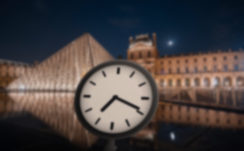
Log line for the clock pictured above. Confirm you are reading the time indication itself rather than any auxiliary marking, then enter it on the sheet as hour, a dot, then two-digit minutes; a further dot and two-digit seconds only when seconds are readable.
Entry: 7.19
